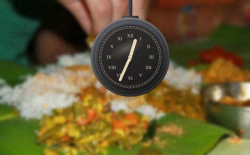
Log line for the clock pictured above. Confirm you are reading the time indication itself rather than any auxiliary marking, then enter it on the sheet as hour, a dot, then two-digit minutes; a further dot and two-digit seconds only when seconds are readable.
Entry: 12.34
